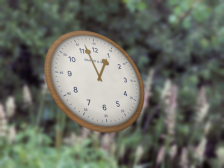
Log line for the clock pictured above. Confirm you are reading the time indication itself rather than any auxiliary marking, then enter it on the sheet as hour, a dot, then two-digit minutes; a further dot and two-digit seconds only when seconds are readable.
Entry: 12.57
